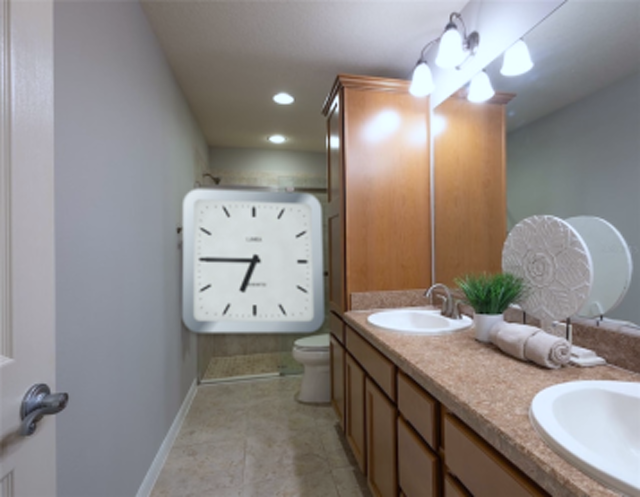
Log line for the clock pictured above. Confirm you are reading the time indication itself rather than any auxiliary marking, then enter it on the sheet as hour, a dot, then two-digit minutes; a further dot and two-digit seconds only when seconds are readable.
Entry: 6.45
